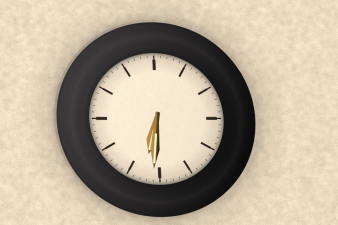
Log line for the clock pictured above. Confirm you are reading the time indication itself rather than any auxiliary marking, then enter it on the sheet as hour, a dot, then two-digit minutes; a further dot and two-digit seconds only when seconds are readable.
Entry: 6.31
